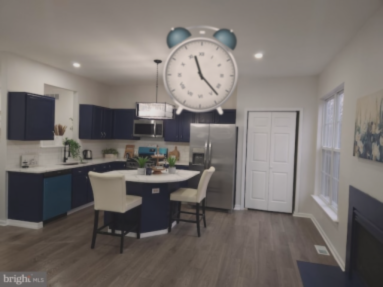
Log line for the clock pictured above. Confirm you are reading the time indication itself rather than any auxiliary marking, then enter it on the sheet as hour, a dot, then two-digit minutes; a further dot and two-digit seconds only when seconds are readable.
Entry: 11.23
